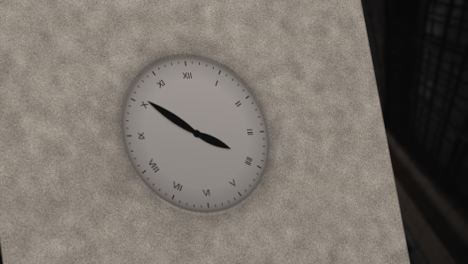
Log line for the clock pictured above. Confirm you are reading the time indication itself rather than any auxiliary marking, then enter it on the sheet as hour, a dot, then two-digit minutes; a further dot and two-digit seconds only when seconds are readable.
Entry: 3.51
